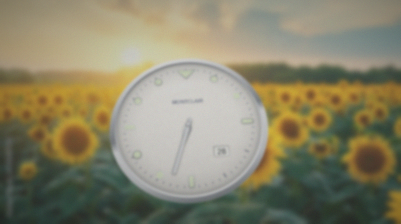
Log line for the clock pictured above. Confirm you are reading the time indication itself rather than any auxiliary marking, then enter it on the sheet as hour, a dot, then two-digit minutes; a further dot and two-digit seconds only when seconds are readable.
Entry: 6.33
